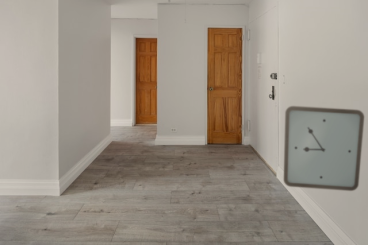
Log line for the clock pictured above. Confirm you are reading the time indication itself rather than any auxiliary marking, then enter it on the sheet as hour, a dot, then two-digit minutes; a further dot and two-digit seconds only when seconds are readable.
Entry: 8.54
